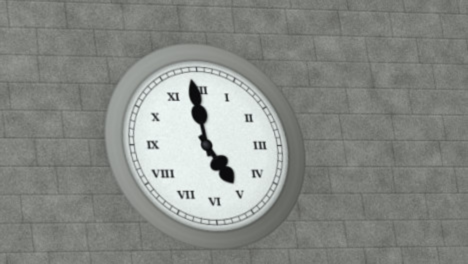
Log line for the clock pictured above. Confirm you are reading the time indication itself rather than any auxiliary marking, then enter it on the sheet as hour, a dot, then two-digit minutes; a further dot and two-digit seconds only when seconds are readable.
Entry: 4.59
